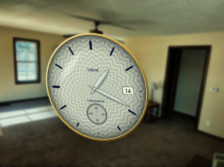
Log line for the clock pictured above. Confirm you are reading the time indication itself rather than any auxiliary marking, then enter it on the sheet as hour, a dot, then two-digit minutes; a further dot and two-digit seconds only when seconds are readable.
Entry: 1.19
